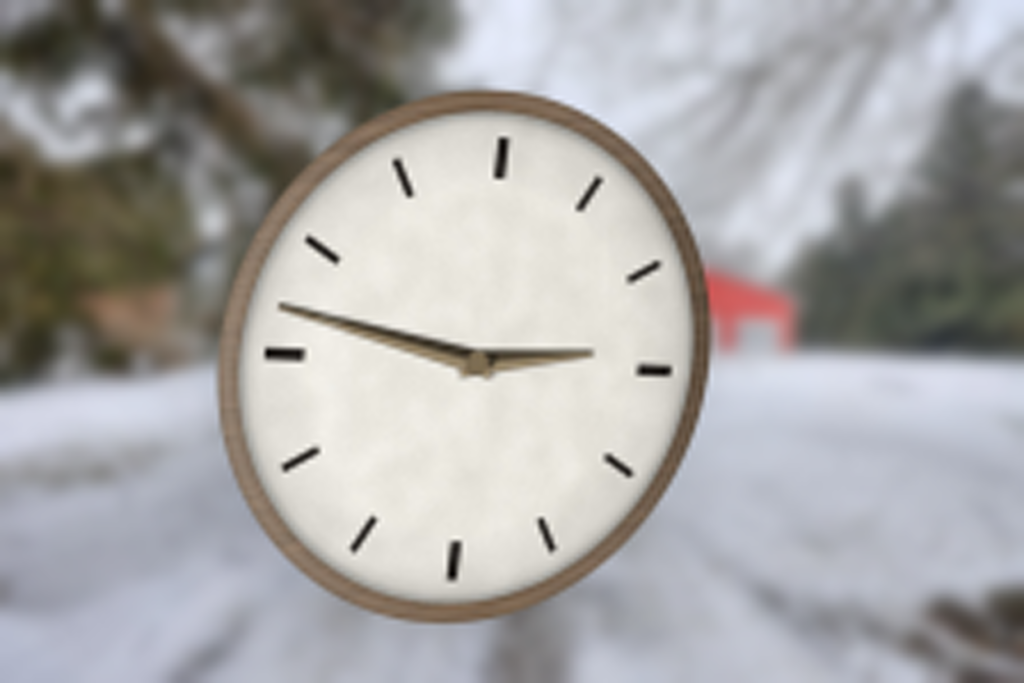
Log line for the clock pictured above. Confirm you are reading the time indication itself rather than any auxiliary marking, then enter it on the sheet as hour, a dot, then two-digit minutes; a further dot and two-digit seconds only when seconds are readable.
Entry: 2.47
